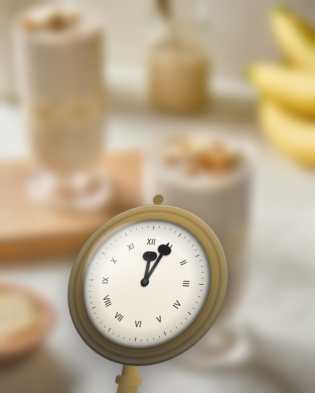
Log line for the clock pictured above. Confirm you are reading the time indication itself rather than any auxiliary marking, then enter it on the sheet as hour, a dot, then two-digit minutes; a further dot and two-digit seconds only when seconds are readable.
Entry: 12.04
